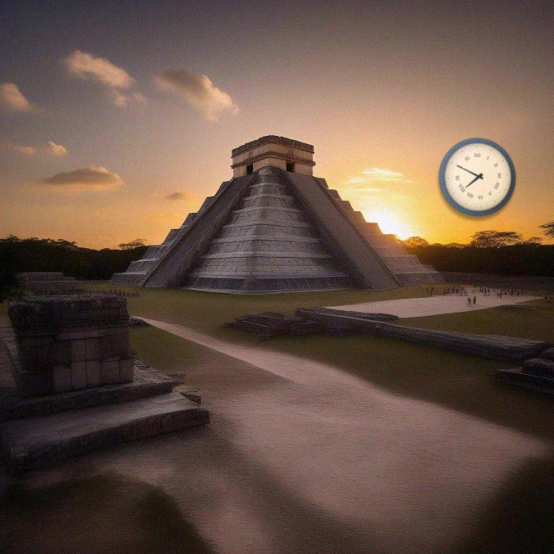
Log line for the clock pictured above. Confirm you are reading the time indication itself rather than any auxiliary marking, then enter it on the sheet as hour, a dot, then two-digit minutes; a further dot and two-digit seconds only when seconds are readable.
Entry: 7.50
